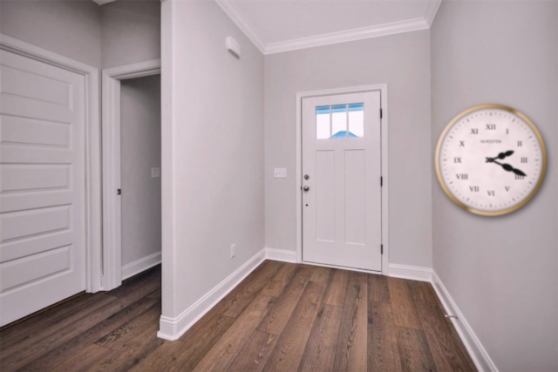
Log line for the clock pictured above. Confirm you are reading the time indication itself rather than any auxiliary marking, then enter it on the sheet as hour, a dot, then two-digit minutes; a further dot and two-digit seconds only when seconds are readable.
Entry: 2.19
